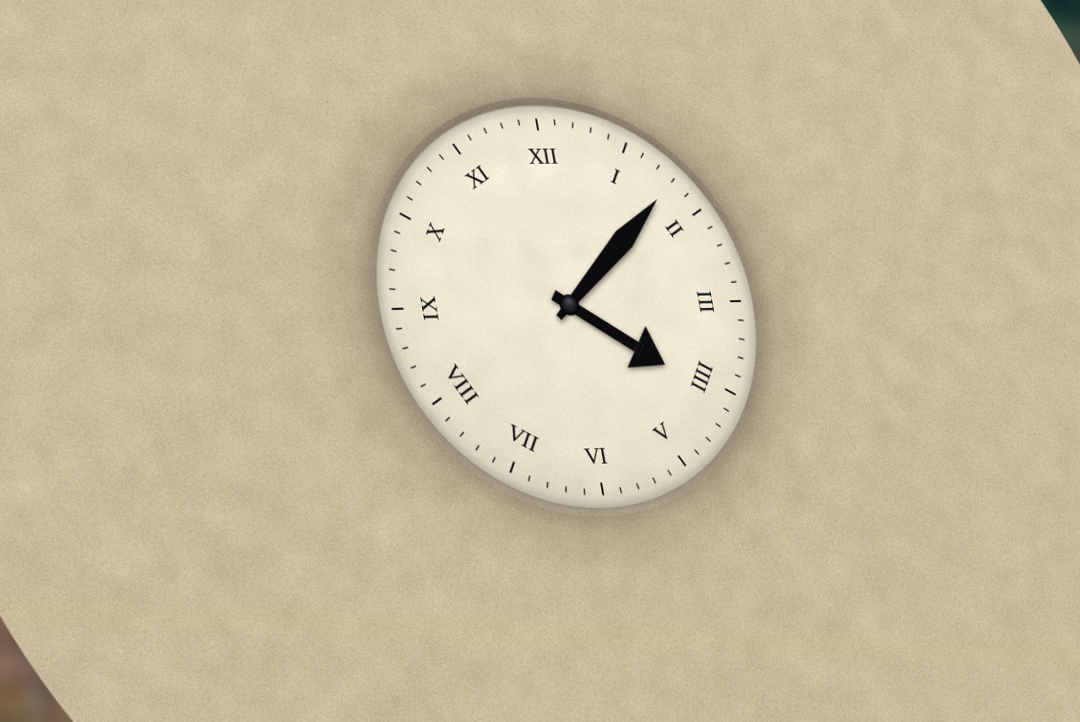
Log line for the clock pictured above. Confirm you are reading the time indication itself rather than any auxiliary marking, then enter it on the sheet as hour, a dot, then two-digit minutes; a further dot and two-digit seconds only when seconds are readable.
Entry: 4.08
